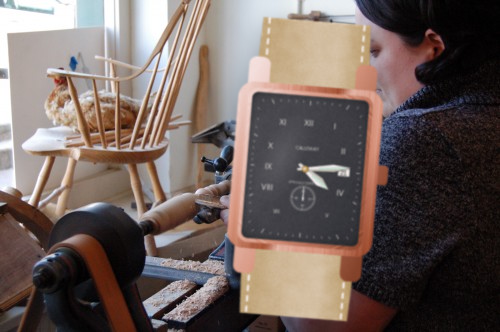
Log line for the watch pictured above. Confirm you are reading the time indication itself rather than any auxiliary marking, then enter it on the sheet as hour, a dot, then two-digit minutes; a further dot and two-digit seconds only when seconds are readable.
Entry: 4.14
